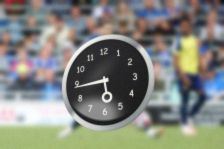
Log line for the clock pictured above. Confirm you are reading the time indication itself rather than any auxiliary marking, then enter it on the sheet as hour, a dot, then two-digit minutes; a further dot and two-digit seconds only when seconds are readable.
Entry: 5.44
